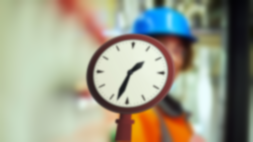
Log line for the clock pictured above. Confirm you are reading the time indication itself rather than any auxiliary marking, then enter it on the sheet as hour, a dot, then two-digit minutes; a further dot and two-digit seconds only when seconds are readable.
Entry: 1.33
